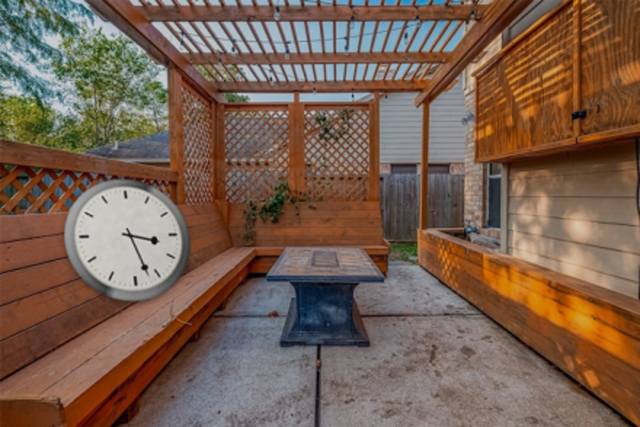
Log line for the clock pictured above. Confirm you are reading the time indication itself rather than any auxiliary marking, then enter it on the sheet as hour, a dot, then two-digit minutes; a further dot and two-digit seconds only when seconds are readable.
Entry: 3.27
